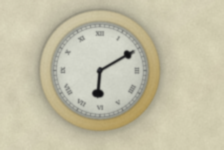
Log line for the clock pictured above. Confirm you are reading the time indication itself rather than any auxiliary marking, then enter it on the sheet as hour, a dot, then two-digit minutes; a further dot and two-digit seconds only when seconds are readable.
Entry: 6.10
